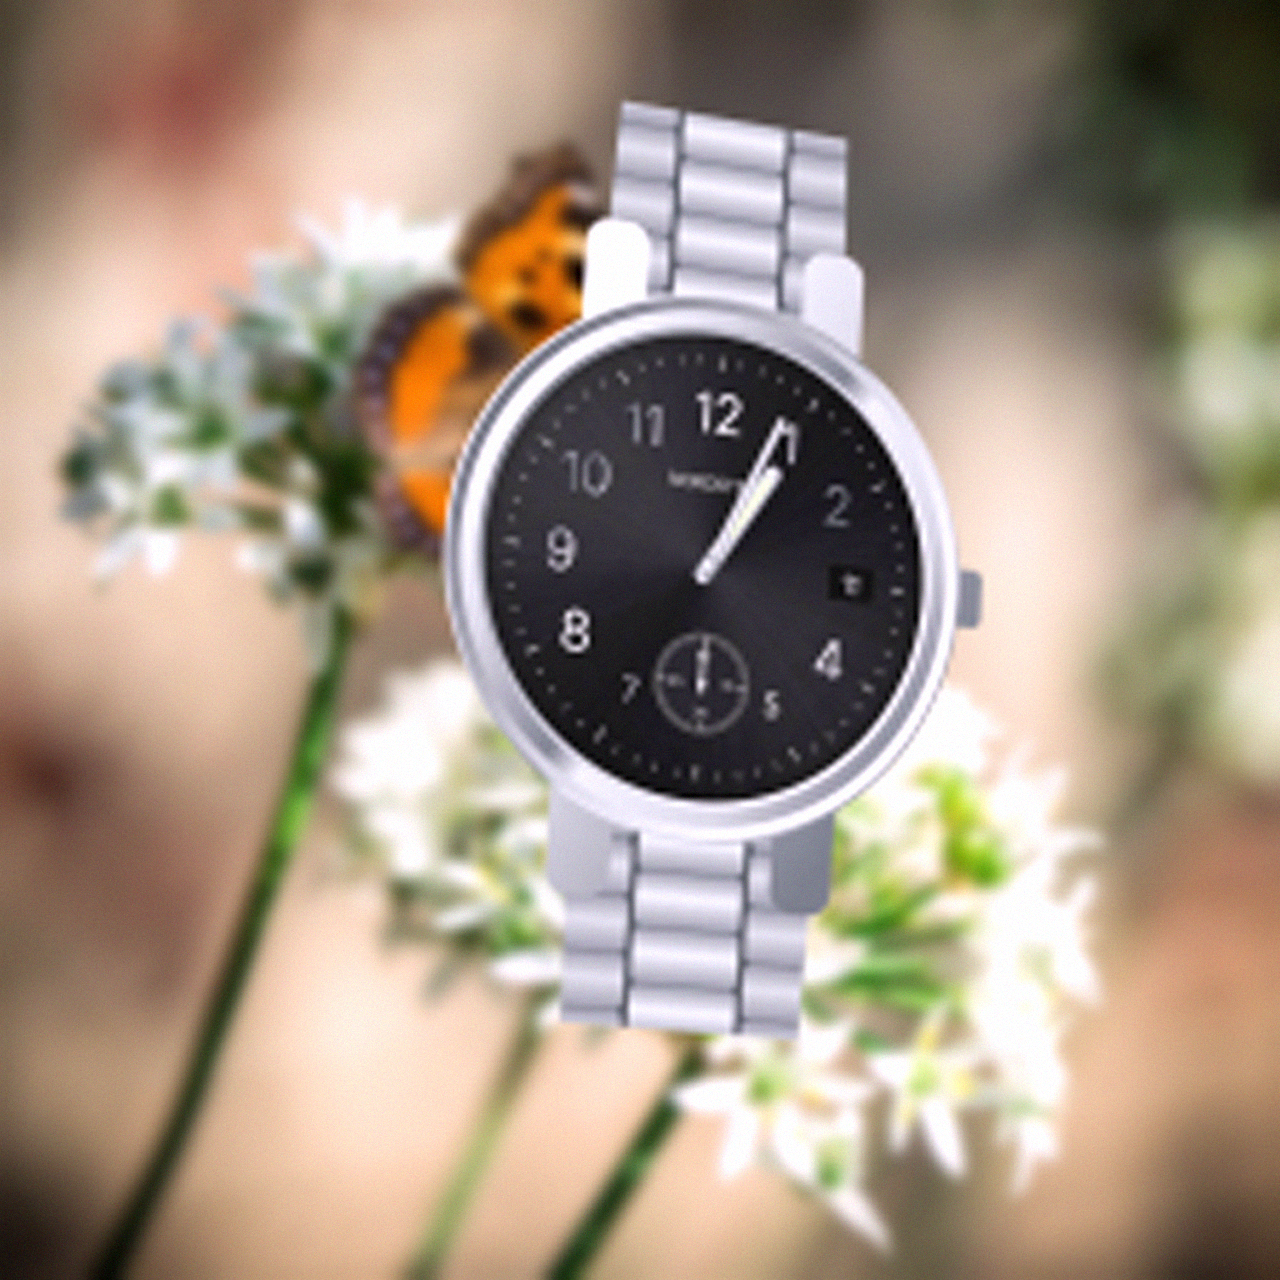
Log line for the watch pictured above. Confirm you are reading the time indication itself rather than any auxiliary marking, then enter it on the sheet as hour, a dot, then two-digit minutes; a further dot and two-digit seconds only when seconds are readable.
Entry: 1.04
